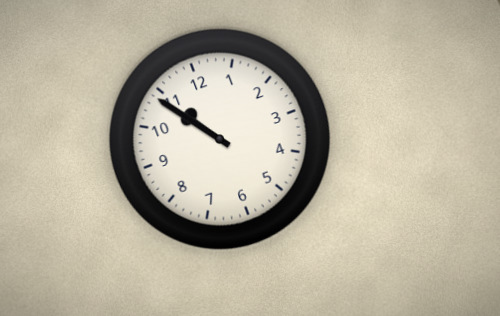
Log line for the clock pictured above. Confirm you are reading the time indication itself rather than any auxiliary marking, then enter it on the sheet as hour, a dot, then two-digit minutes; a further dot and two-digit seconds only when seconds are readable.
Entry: 10.54
